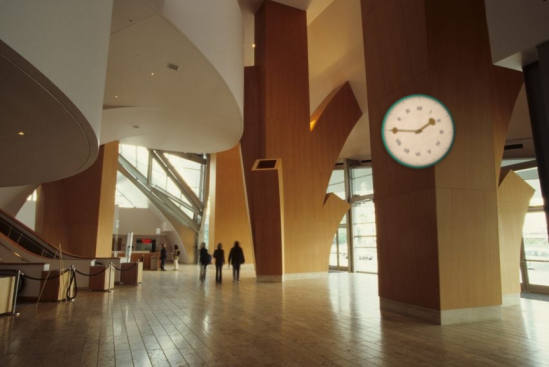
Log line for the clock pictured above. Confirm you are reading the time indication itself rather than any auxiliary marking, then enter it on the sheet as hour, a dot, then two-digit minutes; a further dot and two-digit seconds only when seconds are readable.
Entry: 1.45
